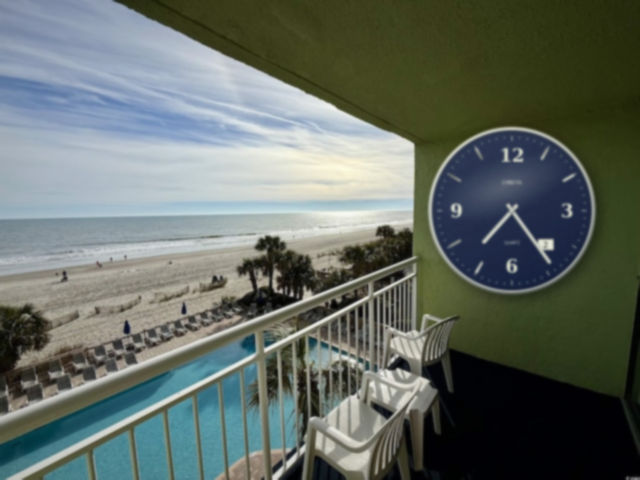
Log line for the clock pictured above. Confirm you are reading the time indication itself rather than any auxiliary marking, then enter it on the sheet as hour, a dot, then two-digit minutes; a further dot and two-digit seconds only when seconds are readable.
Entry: 7.24
